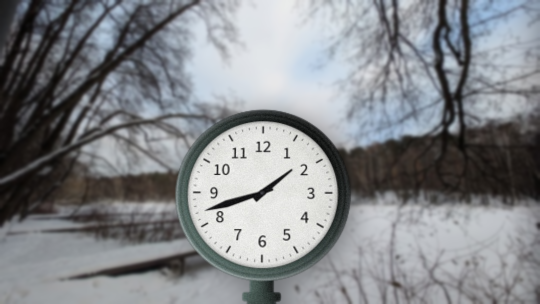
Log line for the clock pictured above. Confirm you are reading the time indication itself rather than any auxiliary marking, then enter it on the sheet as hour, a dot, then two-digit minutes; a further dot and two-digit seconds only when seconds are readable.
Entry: 1.42
